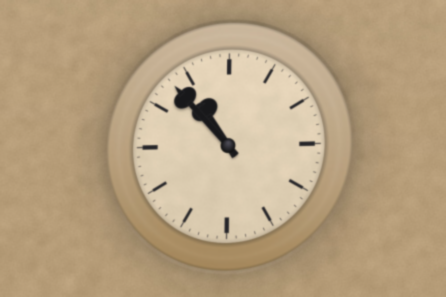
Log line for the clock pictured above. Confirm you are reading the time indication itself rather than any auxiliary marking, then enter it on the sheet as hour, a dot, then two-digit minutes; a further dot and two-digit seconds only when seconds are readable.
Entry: 10.53
